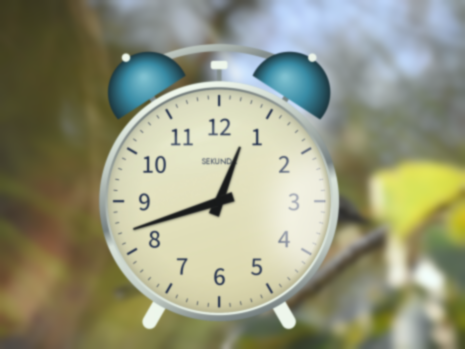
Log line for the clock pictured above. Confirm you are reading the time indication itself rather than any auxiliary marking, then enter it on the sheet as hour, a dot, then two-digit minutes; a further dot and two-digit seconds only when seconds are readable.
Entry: 12.42
